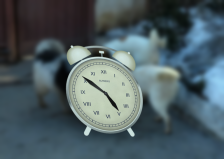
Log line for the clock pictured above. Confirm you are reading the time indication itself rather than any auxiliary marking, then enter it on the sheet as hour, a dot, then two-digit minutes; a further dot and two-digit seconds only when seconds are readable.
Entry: 4.51
